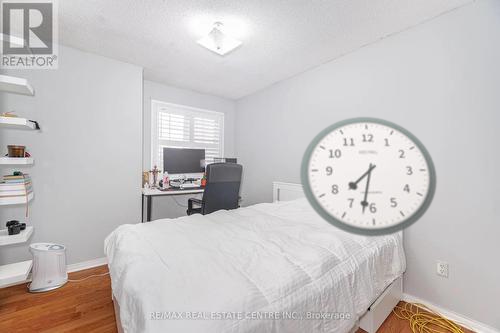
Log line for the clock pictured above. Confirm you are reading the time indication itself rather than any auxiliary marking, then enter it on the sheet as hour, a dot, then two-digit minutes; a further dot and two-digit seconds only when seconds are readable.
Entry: 7.32
